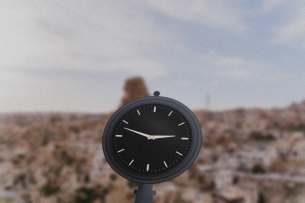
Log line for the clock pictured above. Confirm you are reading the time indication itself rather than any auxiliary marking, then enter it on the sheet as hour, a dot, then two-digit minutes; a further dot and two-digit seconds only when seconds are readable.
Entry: 2.48
